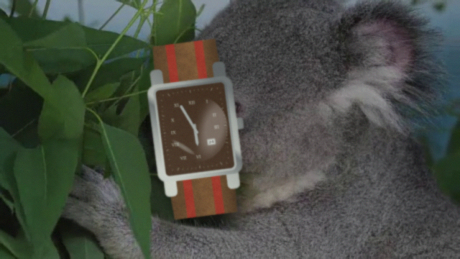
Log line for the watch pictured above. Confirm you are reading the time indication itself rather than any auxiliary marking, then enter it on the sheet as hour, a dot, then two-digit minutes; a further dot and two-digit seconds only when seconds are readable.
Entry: 5.56
